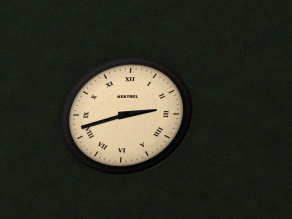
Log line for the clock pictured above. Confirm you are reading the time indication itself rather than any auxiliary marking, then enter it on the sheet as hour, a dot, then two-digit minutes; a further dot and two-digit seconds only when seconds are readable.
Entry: 2.42
